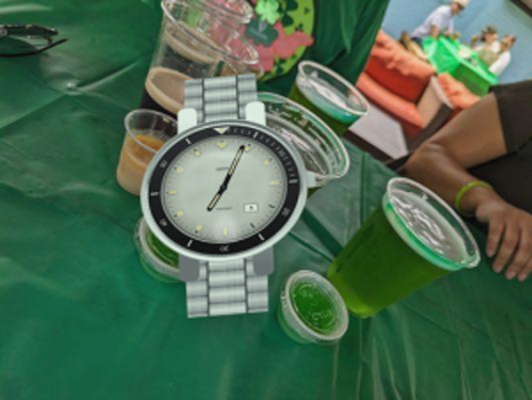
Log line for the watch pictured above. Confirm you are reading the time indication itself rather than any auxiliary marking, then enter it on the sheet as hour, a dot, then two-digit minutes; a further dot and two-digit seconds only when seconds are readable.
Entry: 7.04
